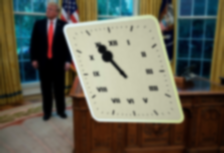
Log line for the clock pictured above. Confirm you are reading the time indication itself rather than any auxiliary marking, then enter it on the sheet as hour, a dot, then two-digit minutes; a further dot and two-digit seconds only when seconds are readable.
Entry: 10.55
